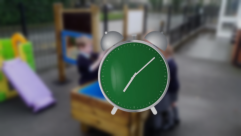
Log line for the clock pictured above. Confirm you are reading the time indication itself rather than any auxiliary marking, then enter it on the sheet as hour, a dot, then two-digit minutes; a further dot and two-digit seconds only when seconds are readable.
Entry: 7.08
